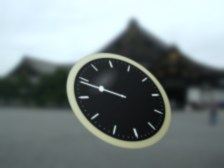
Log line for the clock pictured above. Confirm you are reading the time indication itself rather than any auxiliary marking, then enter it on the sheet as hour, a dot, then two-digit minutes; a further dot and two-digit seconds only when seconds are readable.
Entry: 9.49
